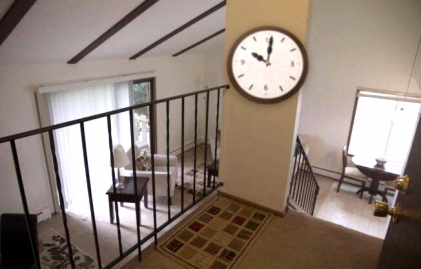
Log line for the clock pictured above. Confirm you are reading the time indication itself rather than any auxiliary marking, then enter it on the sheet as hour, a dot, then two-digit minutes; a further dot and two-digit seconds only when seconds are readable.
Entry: 10.01
